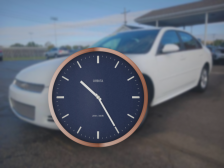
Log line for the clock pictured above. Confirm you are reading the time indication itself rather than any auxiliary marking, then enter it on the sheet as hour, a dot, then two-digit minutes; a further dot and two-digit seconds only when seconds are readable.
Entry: 10.25
